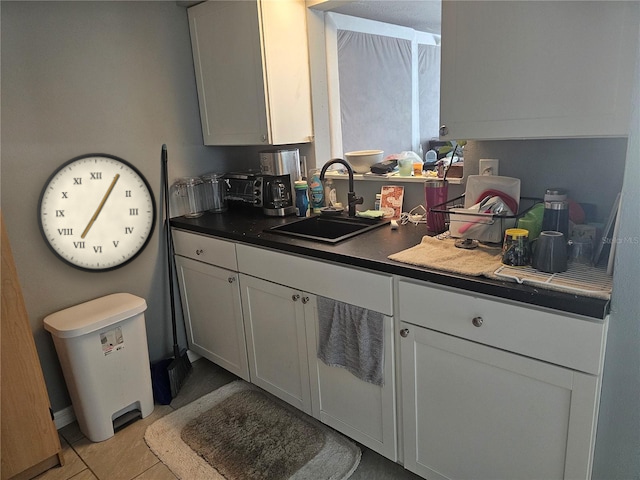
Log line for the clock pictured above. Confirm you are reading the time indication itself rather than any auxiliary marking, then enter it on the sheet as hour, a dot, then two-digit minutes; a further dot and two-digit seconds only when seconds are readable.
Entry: 7.05
